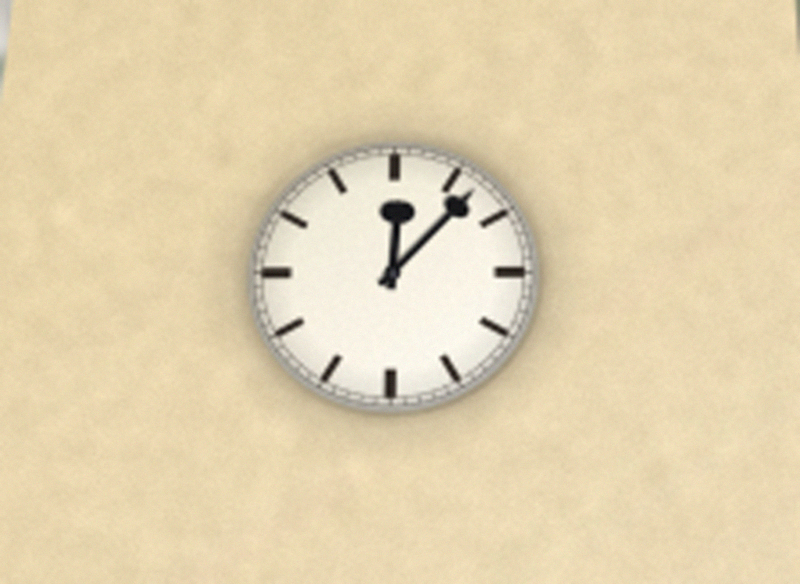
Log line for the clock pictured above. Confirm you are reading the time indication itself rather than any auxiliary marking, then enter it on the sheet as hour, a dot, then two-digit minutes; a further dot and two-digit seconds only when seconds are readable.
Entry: 12.07
